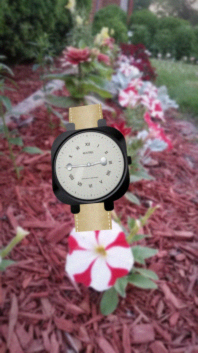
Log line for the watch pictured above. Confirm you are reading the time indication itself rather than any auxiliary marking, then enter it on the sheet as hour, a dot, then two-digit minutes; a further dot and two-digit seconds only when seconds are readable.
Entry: 2.45
